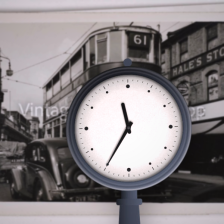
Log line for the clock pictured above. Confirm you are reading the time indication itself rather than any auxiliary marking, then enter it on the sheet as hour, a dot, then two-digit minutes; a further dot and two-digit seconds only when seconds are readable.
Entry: 11.35
